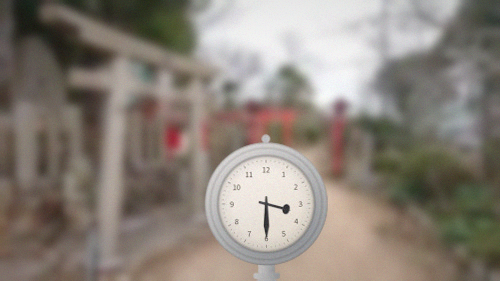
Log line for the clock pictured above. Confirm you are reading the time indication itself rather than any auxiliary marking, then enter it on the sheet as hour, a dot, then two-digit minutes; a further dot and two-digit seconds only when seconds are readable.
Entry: 3.30
